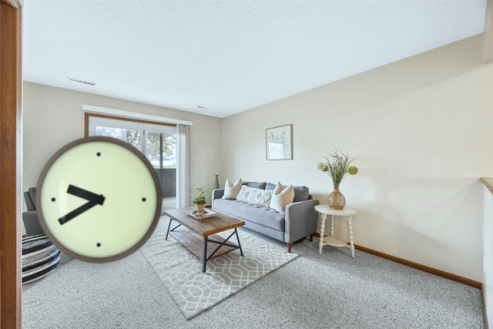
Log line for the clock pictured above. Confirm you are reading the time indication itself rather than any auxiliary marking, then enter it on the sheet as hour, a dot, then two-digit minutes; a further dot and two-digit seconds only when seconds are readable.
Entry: 9.40
